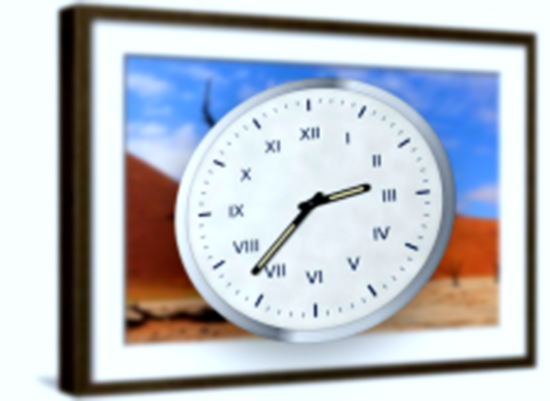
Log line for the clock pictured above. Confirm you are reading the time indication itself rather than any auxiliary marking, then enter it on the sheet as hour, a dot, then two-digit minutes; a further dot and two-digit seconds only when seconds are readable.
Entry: 2.37
